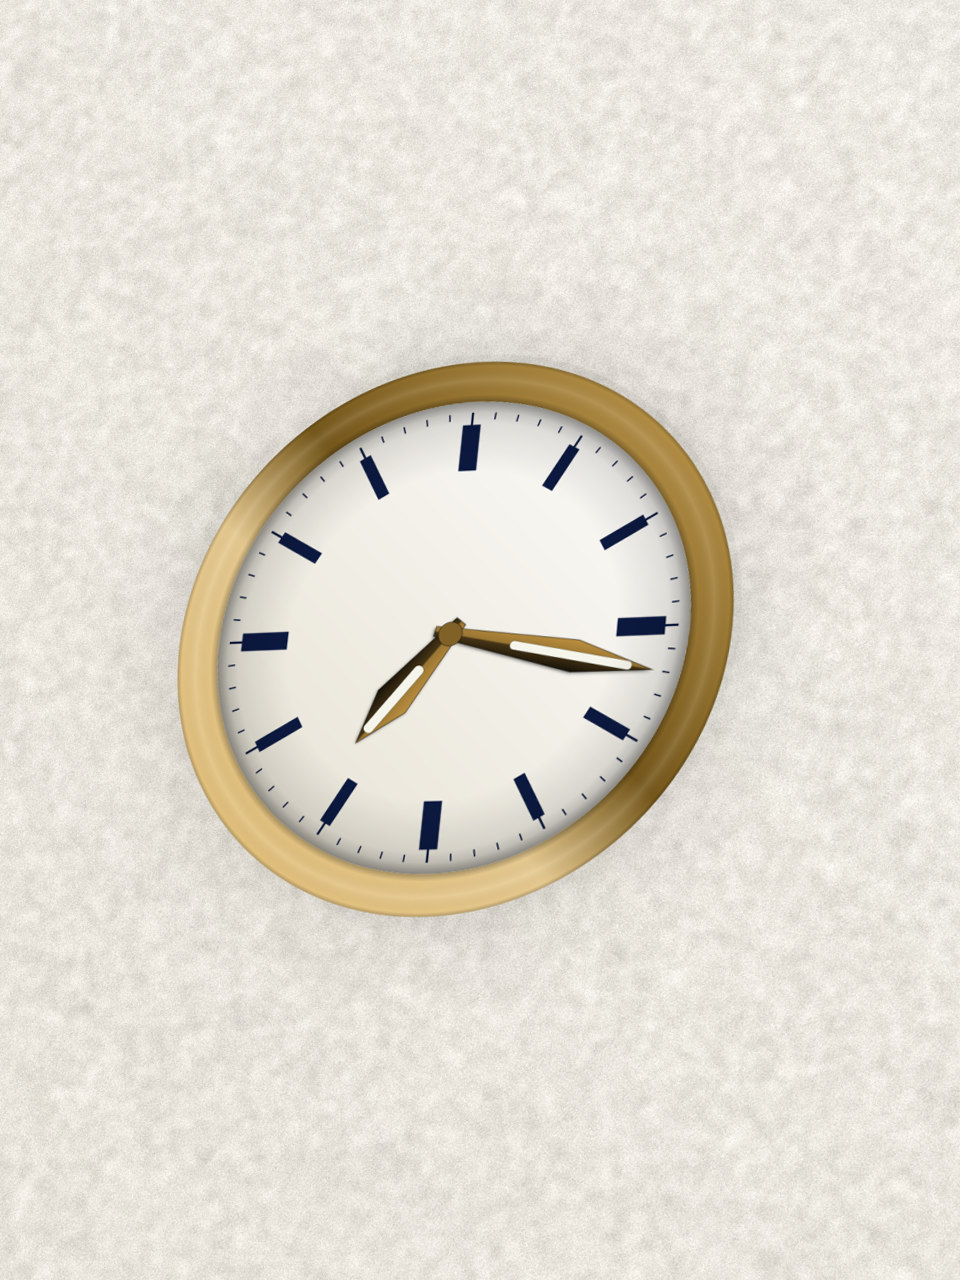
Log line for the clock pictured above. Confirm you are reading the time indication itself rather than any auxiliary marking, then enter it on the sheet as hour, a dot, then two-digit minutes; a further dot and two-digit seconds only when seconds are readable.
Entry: 7.17
